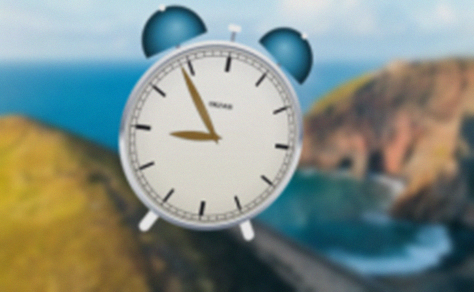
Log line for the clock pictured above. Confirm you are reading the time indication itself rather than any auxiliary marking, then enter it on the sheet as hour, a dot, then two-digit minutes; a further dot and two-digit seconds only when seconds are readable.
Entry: 8.54
